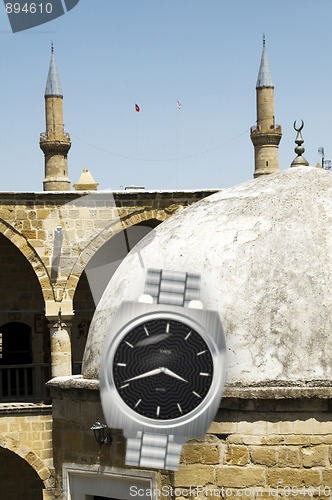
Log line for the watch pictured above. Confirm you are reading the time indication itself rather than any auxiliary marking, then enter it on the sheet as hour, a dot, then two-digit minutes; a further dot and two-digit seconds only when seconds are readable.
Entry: 3.41
